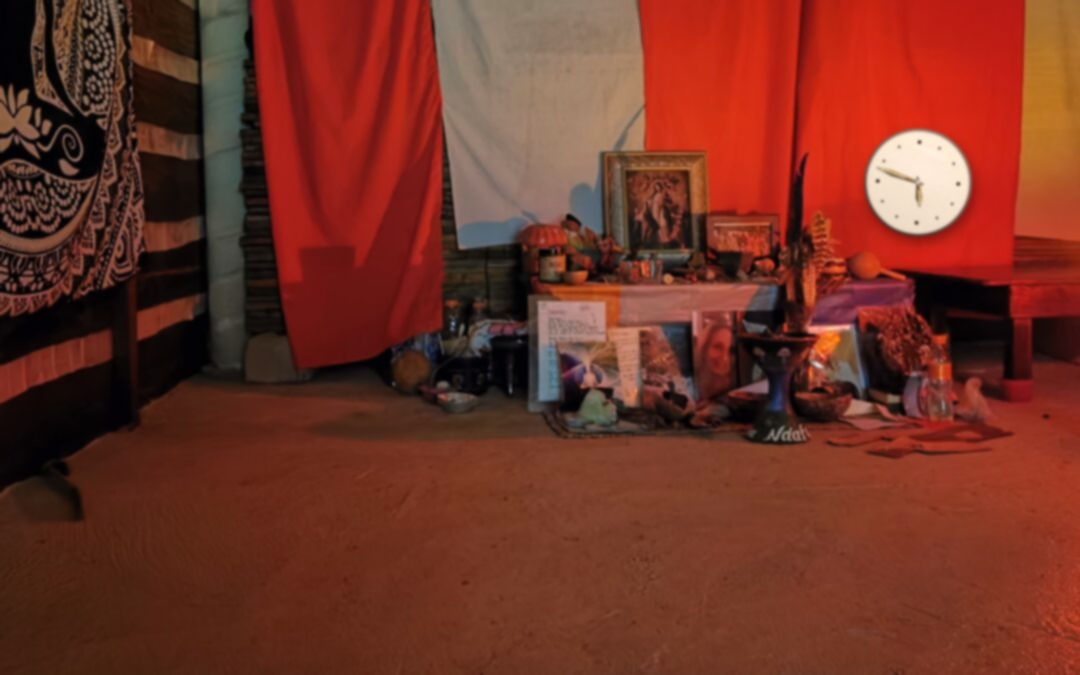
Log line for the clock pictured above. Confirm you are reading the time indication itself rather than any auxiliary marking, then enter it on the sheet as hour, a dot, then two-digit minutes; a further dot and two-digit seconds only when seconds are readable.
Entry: 5.48
